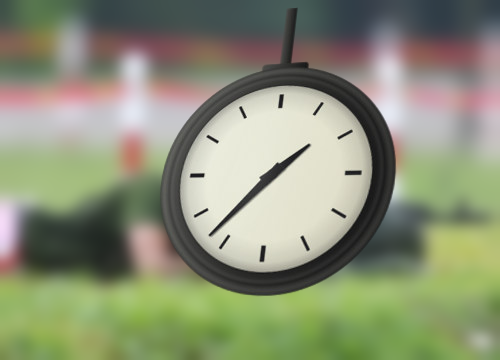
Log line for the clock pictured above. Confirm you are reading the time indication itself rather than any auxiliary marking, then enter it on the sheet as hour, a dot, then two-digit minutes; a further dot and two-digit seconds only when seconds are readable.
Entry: 1.37
